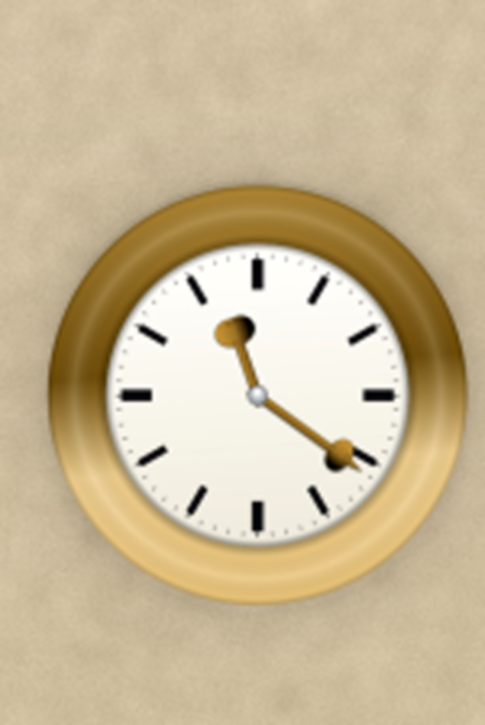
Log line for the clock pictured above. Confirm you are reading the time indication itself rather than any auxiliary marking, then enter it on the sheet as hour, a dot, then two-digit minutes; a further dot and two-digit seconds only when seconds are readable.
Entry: 11.21
